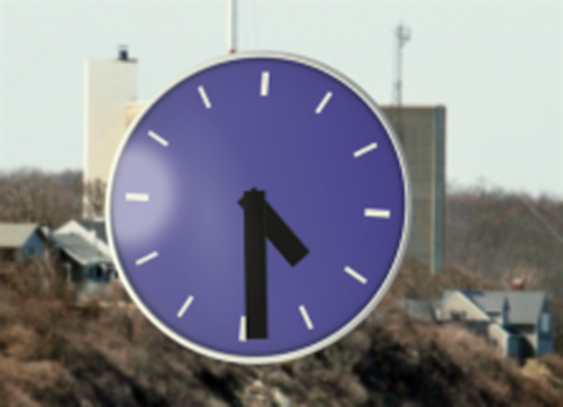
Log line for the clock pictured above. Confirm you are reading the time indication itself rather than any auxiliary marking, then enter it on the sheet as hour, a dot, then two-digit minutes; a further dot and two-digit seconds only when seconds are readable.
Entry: 4.29
